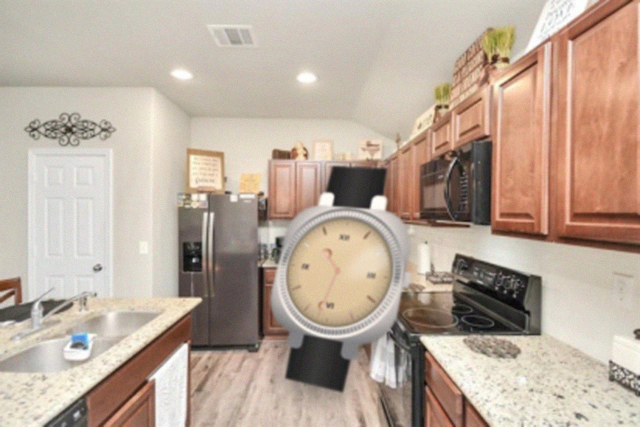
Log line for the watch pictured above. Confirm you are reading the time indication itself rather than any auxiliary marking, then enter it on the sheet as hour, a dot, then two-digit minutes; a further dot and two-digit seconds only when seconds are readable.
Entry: 10.32
